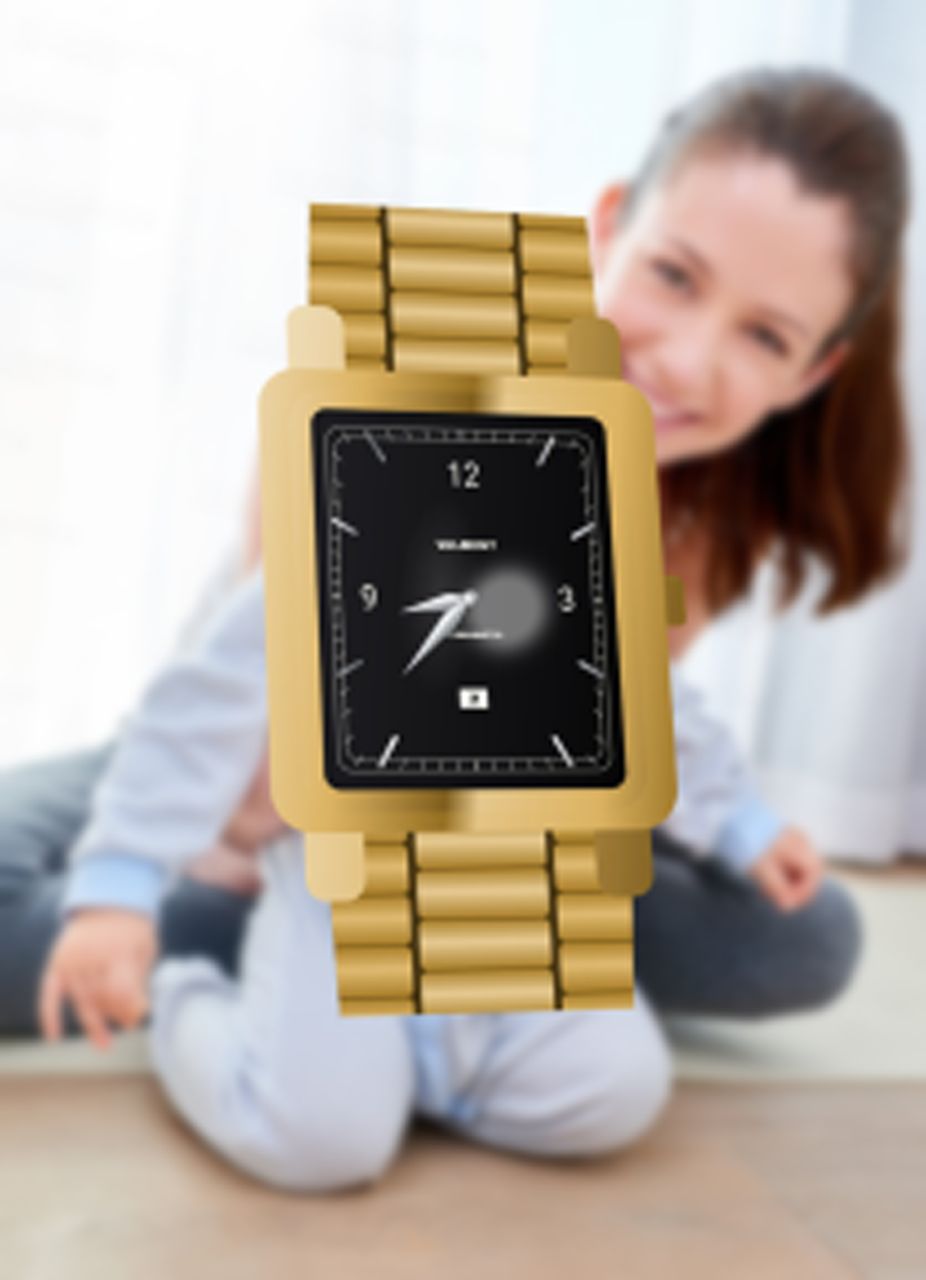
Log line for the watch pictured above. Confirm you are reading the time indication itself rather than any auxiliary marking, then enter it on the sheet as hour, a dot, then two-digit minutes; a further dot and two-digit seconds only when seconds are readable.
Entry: 8.37
